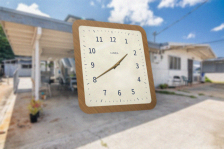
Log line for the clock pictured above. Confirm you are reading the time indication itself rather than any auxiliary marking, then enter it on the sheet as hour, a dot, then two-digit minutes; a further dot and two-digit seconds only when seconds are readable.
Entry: 1.40
